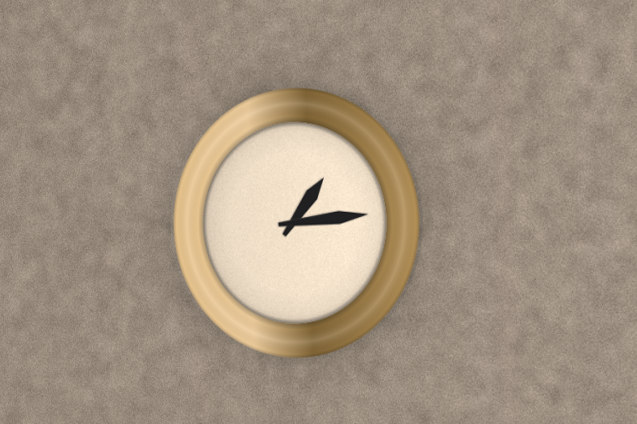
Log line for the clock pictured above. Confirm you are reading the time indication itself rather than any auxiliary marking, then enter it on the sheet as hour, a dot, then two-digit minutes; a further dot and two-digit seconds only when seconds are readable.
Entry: 1.14
